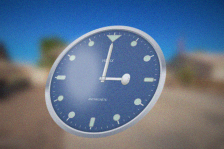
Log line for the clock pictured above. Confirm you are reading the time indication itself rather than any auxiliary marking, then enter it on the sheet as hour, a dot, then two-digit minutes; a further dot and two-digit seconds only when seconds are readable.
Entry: 3.00
